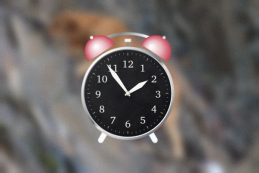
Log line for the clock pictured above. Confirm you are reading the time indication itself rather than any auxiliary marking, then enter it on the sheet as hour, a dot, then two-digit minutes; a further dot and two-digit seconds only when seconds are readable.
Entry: 1.54
